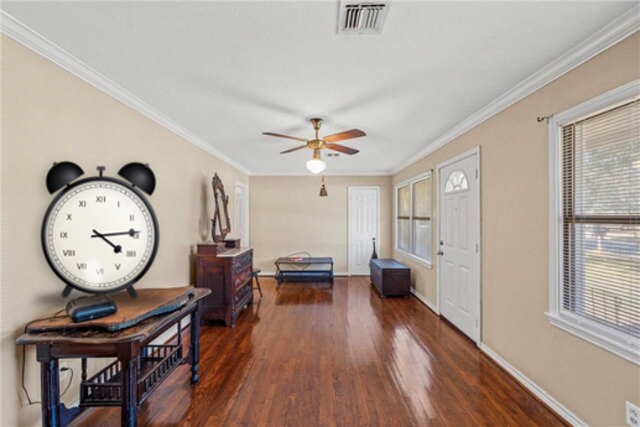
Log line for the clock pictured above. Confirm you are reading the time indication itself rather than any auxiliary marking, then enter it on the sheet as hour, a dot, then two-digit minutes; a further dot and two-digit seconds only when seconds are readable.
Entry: 4.14
